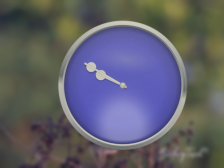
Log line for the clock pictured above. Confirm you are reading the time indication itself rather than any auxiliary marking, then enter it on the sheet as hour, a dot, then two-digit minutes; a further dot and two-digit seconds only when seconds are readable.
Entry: 9.50
